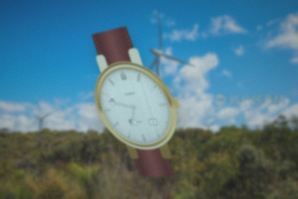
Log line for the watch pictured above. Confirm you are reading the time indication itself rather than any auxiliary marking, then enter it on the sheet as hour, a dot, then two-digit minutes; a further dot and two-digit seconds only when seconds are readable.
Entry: 6.48
